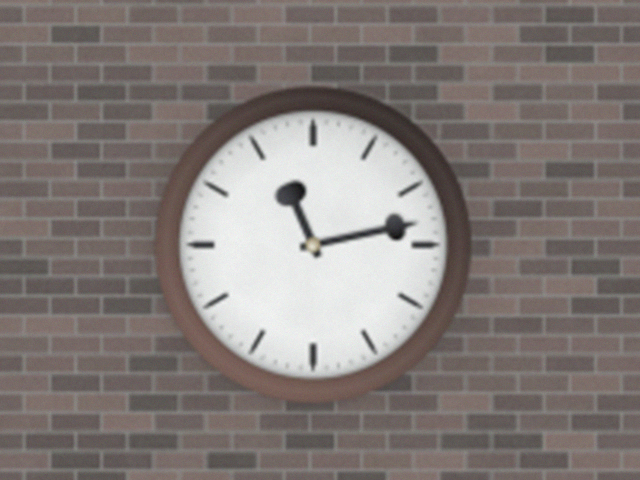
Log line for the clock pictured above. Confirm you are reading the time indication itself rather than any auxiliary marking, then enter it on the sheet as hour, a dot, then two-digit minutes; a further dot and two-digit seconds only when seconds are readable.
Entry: 11.13
